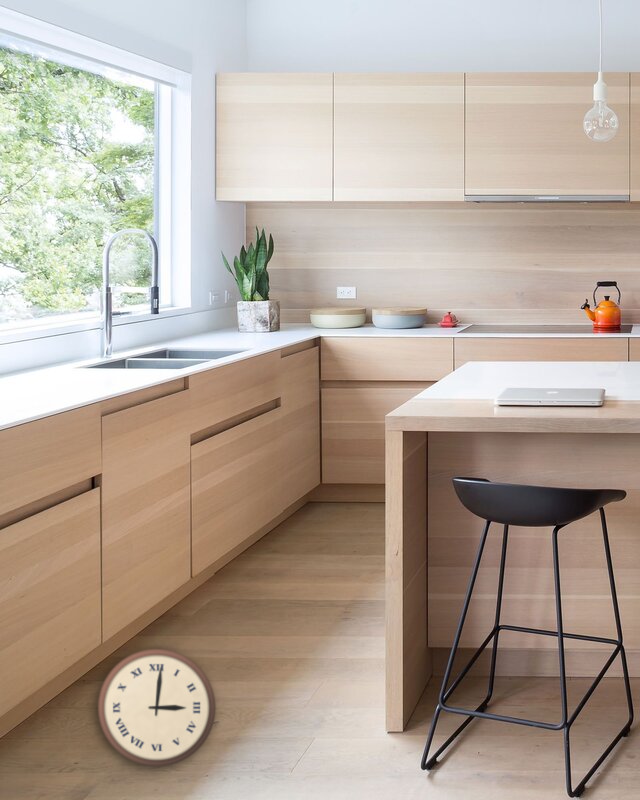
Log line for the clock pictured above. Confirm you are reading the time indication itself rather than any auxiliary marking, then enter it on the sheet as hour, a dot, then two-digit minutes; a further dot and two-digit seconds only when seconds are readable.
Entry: 3.01
